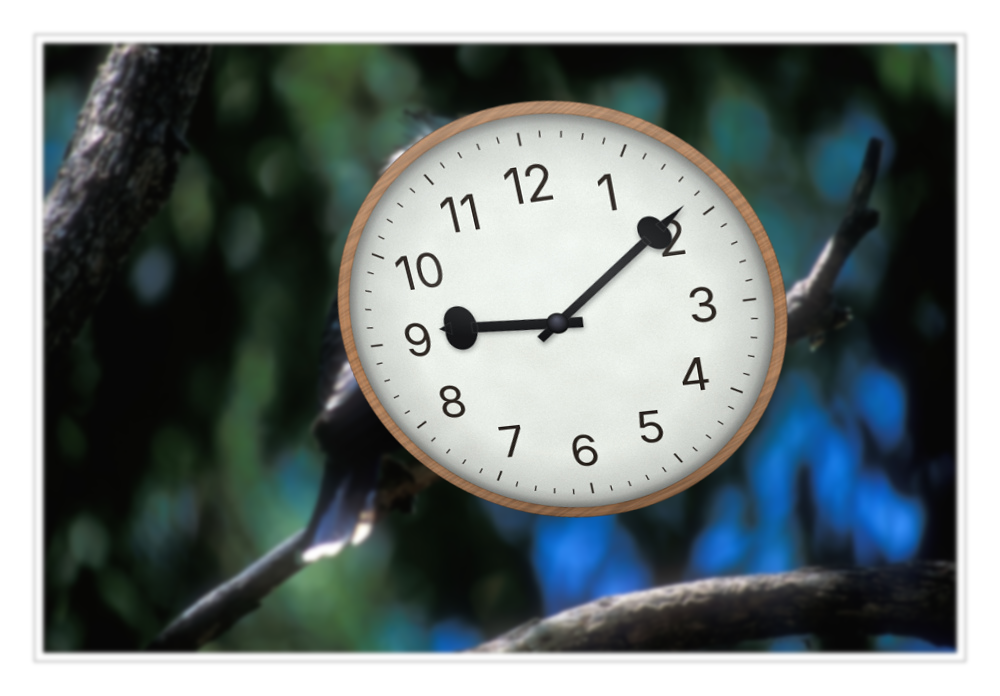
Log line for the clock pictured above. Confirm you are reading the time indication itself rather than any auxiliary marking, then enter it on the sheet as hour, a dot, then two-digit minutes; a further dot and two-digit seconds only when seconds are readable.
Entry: 9.09
